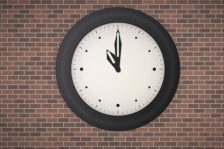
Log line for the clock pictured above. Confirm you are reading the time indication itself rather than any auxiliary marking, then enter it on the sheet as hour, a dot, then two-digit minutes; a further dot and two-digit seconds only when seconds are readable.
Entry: 11.00
